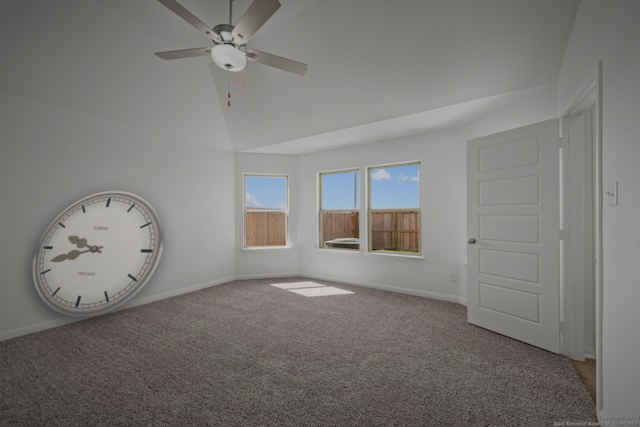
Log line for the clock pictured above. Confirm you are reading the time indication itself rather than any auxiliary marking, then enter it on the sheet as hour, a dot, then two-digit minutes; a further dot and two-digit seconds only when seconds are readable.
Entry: 9.42
